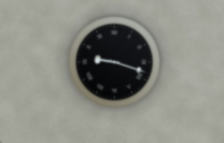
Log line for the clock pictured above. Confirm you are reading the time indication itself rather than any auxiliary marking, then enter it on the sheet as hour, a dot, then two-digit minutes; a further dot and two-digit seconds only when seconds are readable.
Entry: 9.18
